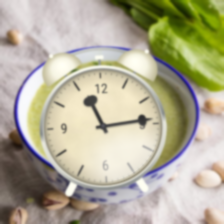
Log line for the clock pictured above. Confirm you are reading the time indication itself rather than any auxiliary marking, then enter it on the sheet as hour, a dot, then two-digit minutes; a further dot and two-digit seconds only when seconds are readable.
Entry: 11.14
